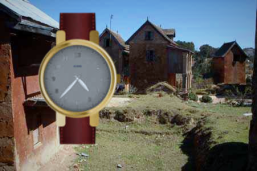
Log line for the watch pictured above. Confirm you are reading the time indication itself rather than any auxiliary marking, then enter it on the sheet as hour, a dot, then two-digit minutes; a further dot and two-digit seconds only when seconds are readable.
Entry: 4.37
